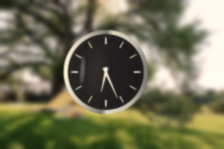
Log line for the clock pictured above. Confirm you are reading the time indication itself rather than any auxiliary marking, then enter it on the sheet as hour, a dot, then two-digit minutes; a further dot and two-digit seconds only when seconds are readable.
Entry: 6.26
